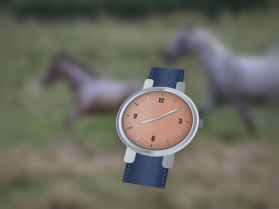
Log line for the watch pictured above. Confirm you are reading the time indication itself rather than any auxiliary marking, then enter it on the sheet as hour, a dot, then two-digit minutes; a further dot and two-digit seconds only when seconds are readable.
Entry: 8.09
